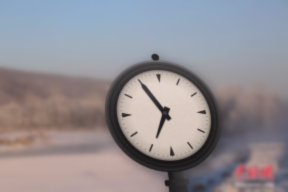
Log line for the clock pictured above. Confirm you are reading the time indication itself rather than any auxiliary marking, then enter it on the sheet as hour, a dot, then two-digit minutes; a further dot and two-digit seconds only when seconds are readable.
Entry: 6.55
